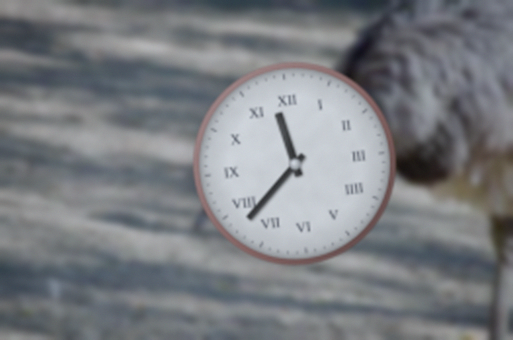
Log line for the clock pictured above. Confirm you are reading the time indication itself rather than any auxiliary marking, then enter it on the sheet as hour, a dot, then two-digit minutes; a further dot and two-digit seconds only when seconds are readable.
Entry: 11.38
